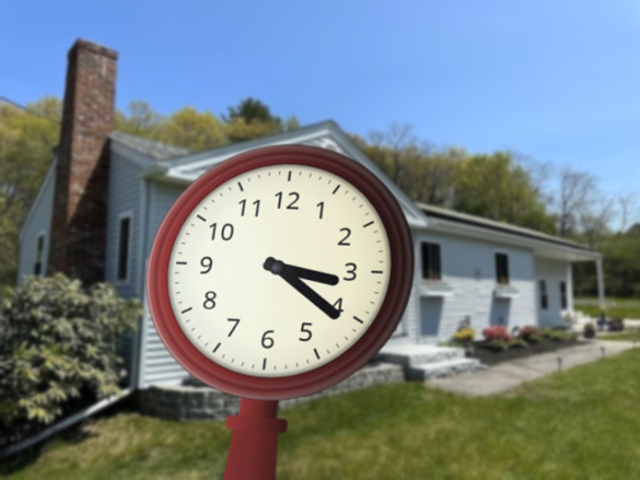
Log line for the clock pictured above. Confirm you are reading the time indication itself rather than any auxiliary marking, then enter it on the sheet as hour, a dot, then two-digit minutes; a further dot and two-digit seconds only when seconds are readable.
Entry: 3.21
